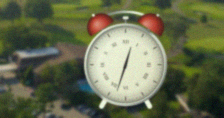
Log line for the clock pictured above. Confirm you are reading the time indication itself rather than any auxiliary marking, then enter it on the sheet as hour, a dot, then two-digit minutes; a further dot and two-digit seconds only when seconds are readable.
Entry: 12.33
